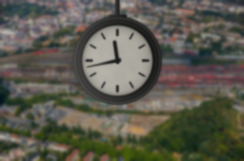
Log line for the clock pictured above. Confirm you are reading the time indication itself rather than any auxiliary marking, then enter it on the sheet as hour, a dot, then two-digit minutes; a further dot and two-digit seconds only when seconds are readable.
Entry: 11.43
